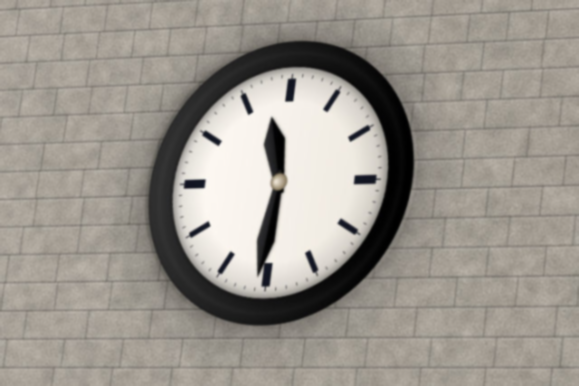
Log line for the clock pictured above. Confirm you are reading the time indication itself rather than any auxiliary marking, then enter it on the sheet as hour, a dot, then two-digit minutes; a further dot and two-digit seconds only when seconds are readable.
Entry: 11.31
